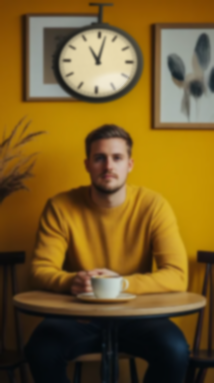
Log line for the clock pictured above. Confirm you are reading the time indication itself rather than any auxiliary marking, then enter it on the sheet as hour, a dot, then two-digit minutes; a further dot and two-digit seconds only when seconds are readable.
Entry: 11.02
